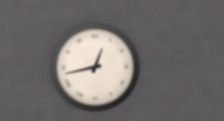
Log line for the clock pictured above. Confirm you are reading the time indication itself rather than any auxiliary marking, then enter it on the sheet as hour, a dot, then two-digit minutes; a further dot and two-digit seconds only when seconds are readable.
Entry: 12.43
